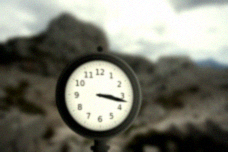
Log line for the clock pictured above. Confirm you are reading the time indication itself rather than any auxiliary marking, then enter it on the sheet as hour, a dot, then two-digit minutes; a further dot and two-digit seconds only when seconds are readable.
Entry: 3.17
